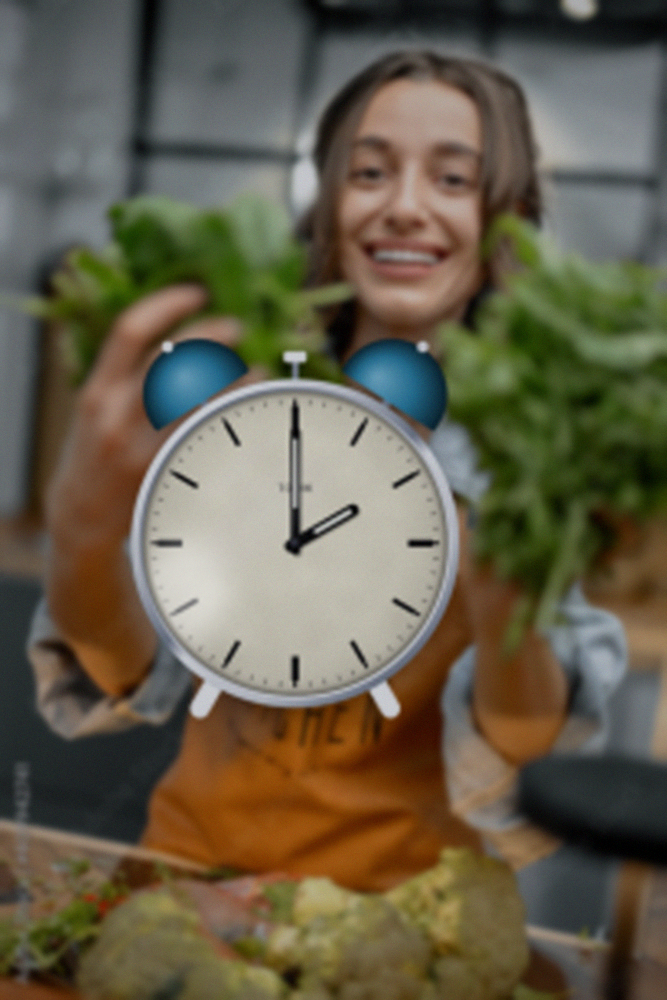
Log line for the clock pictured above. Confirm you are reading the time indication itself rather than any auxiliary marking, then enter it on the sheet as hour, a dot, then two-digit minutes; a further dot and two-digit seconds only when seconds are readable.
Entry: 2.00
